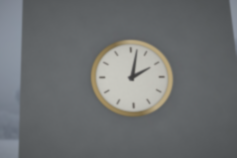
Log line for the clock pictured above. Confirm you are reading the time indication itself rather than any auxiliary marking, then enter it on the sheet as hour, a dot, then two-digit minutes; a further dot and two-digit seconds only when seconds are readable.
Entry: 2.02
